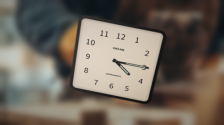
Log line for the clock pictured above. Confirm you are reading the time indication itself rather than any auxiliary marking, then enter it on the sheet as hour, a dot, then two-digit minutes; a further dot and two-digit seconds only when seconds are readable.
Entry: 4.15
